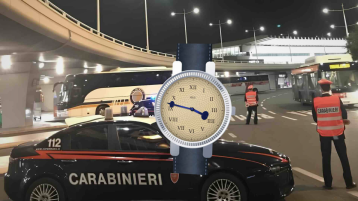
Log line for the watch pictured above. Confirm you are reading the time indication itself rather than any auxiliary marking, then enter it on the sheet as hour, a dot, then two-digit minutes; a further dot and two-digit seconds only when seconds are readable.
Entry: 3.47
